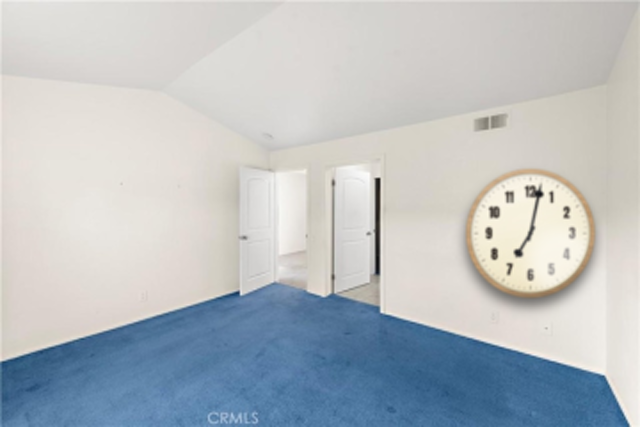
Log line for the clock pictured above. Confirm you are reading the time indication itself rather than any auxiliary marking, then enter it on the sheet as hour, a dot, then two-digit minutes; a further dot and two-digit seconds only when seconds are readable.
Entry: 7.02
